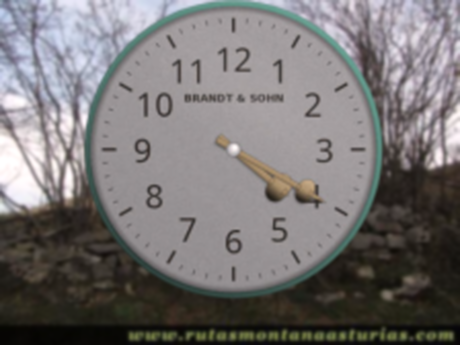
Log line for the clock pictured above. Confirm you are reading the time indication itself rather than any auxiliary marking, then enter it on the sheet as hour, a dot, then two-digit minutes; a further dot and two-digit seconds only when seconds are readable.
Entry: 4.20
